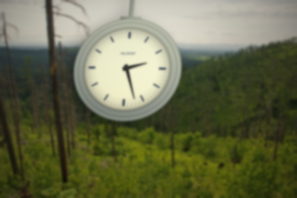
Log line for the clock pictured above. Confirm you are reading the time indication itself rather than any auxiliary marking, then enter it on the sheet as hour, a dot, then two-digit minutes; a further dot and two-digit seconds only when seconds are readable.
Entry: 2.27
